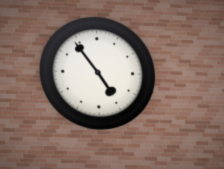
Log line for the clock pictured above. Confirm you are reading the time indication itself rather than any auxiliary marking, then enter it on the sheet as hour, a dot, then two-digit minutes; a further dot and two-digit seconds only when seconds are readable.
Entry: 4.54
